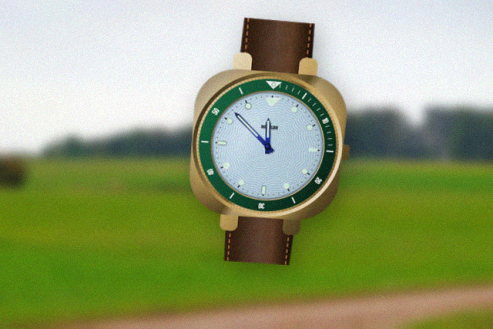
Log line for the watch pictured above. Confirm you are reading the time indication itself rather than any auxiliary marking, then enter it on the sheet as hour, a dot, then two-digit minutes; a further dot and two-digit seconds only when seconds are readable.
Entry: 11.52
